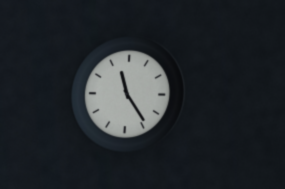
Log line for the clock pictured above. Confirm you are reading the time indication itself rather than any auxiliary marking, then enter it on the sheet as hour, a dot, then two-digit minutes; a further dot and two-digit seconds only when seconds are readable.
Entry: 11.24
